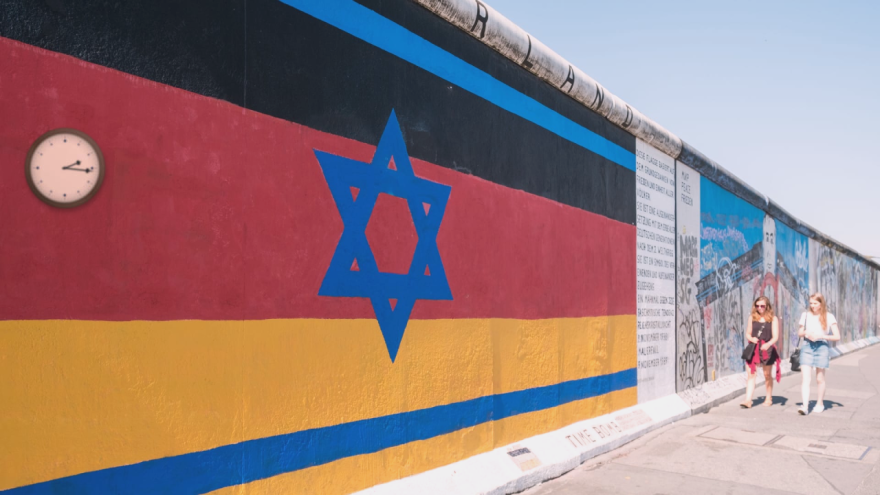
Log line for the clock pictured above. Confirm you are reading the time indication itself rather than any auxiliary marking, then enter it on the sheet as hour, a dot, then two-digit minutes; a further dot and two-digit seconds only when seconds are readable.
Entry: 2.16
